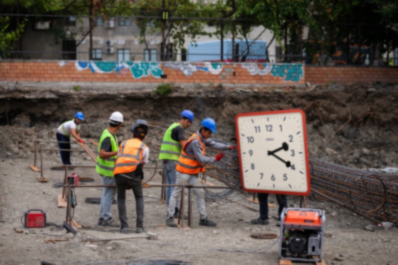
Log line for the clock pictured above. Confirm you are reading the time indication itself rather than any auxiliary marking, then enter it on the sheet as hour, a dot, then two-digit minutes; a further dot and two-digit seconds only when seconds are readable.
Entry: 2.20
